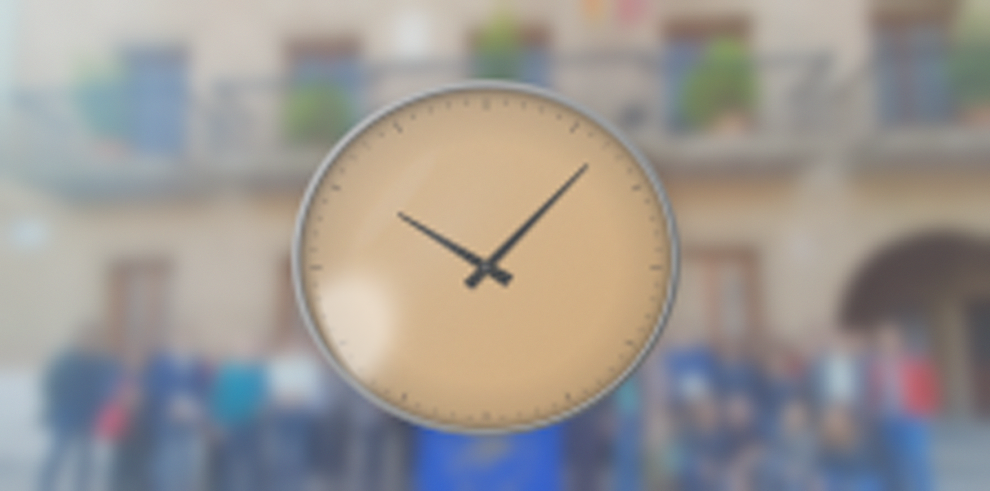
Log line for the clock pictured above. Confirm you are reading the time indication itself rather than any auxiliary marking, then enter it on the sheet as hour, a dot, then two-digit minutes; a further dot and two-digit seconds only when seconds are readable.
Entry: 10.07
